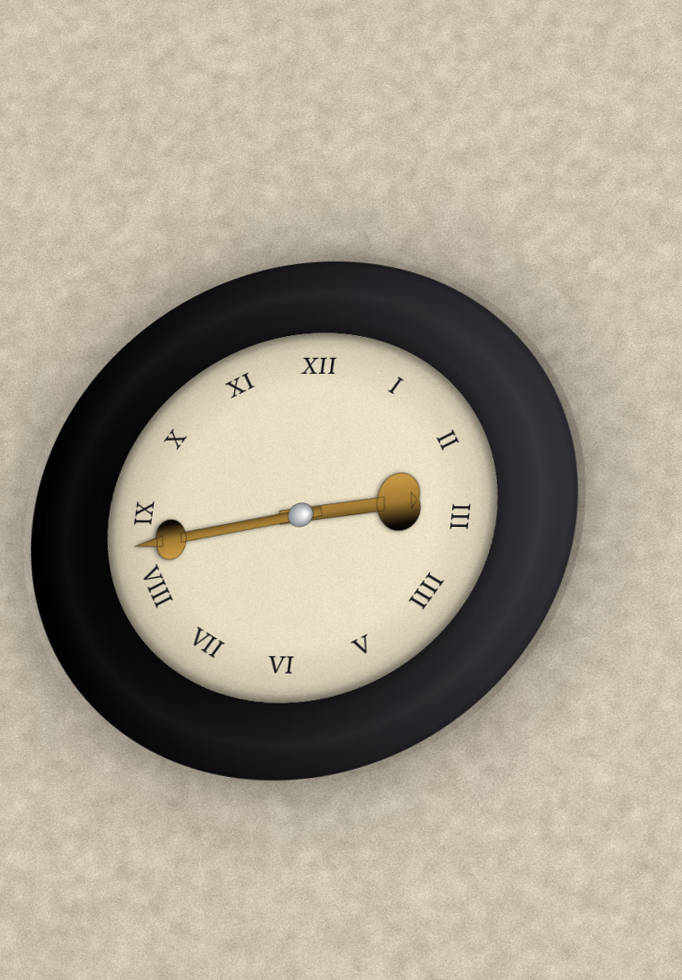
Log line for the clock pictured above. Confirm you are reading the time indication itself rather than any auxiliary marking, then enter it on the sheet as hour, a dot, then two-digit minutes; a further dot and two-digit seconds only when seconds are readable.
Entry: 2.43
